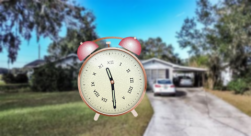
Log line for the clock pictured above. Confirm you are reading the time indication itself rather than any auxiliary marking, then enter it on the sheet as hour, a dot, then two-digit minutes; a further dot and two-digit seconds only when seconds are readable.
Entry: 11.30
